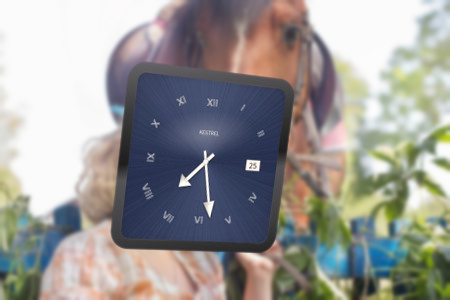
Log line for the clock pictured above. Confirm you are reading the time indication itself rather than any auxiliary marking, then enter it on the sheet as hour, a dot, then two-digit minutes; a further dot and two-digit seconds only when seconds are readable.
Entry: 7.28
